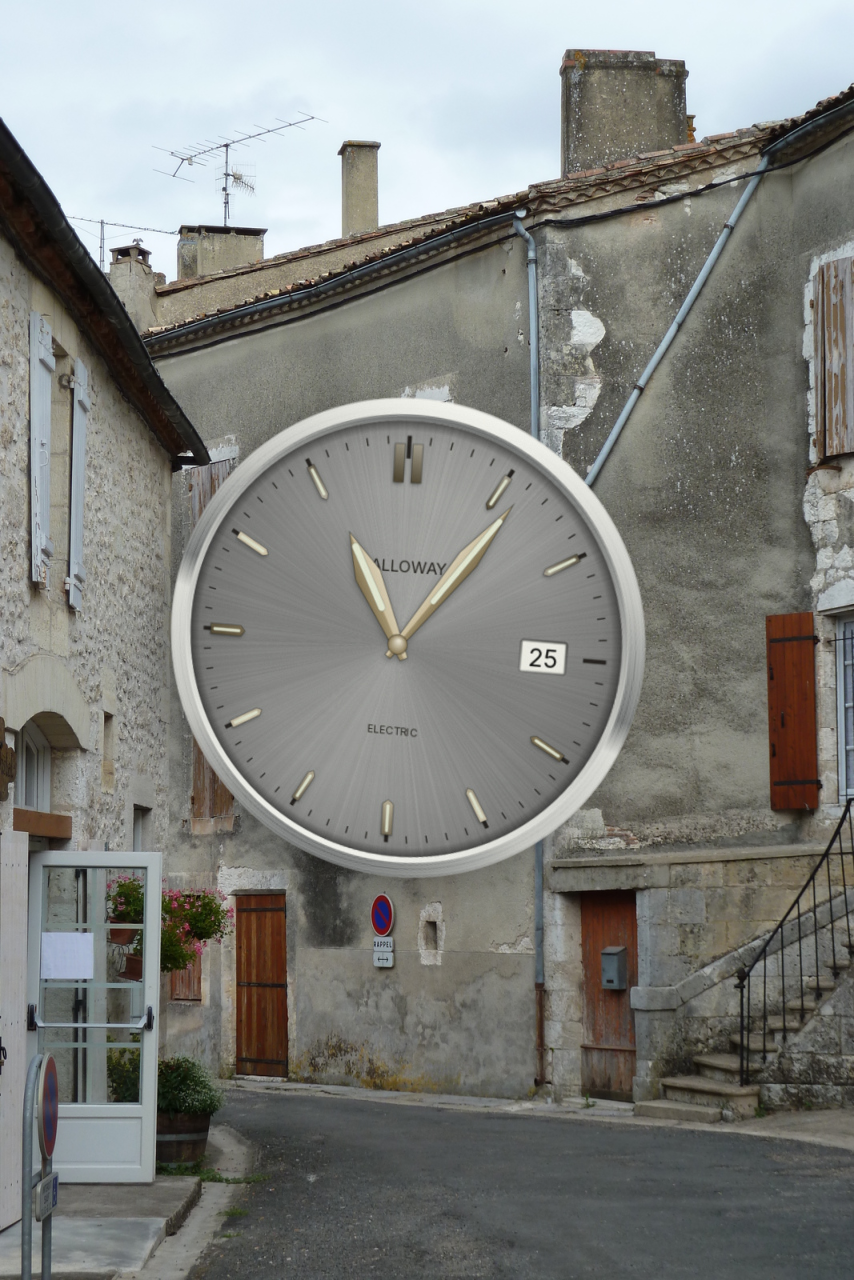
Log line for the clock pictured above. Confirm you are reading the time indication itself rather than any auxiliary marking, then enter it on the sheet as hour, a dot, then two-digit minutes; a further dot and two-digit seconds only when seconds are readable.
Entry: 11.06
